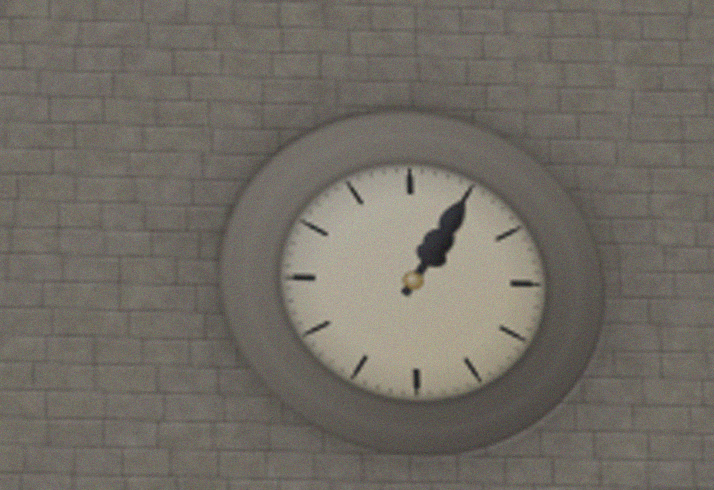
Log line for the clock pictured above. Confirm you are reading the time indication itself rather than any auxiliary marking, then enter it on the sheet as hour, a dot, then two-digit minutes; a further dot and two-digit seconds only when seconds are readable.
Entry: 1.05
